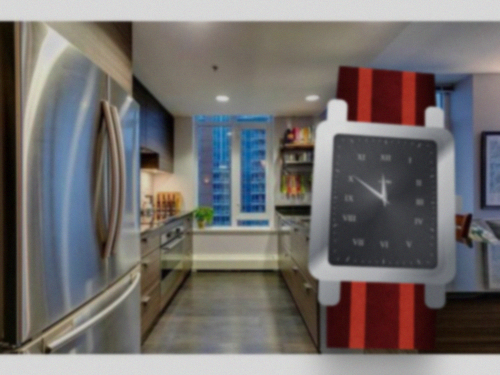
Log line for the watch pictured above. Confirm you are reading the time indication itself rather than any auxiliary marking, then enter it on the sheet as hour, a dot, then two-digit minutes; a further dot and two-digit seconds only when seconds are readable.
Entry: 11.51
